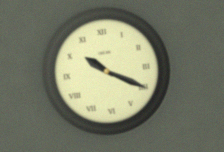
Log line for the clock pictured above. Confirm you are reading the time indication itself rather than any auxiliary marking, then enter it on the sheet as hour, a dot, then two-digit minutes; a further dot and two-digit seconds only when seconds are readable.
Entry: 10.20
